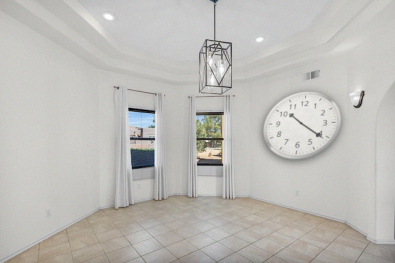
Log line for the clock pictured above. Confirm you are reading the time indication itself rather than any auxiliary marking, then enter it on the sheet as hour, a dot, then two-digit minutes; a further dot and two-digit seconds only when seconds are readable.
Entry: 10.21
